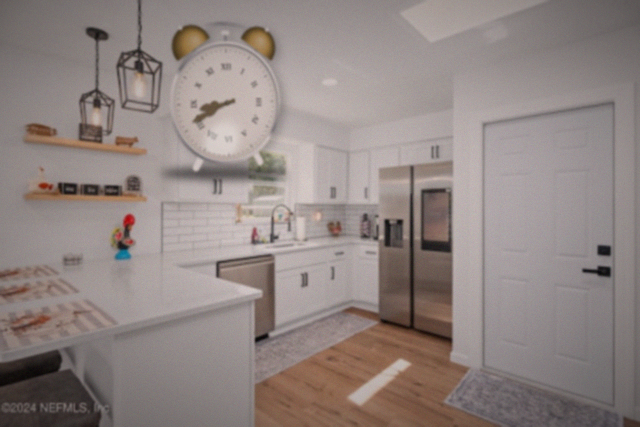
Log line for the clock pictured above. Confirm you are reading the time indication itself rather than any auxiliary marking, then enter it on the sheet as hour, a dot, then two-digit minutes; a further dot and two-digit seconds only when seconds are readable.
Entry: 8.41
